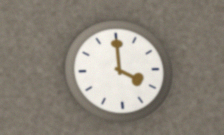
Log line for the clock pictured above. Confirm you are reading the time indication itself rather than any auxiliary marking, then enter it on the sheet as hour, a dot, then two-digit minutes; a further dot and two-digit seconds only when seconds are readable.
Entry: 4.00
